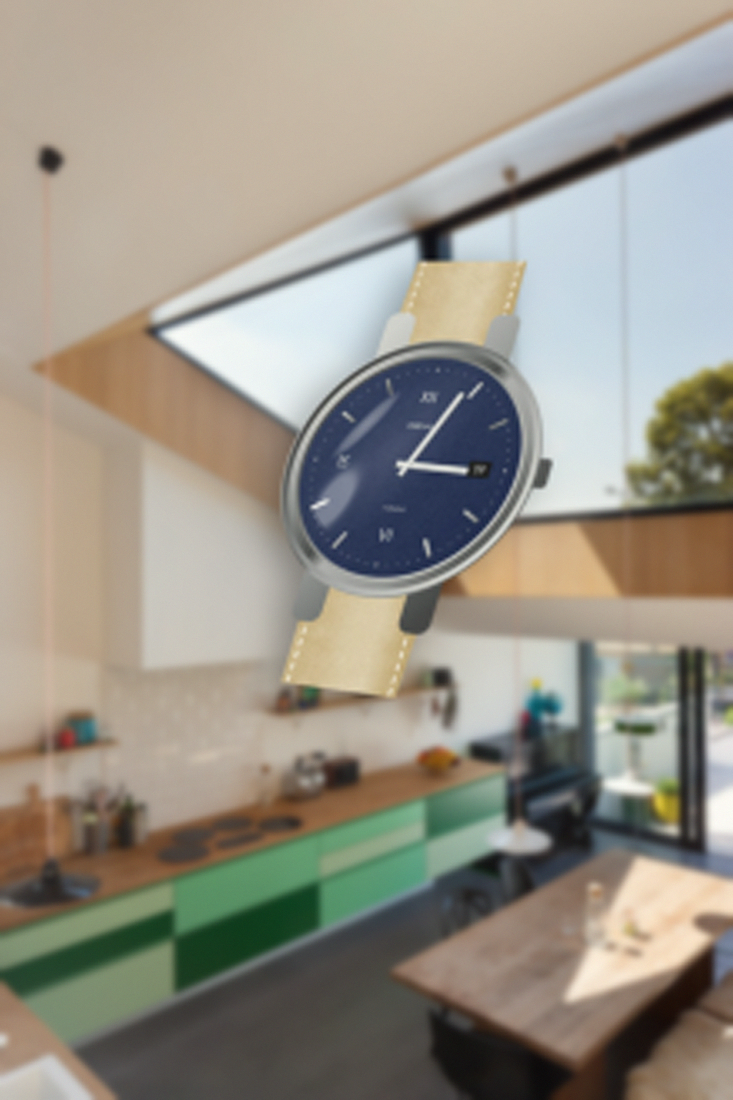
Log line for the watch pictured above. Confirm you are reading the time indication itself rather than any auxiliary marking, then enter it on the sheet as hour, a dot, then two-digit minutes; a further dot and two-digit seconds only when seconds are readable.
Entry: 3.04
